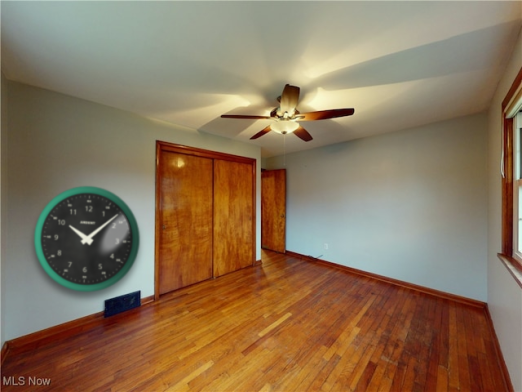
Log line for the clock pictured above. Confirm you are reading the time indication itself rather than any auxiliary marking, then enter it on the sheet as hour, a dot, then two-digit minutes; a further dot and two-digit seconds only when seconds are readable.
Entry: 10.08
